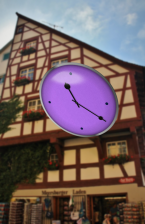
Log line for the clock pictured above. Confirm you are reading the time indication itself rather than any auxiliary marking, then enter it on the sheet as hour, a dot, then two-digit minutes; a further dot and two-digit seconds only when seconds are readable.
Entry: 11.21
